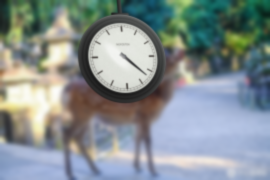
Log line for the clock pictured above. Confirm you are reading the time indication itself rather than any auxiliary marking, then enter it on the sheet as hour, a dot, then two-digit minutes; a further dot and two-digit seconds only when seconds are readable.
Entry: 4.22
